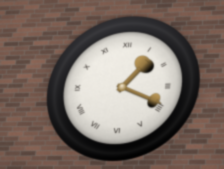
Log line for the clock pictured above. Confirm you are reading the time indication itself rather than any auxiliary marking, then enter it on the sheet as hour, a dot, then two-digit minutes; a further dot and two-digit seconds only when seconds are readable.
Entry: 1.19
